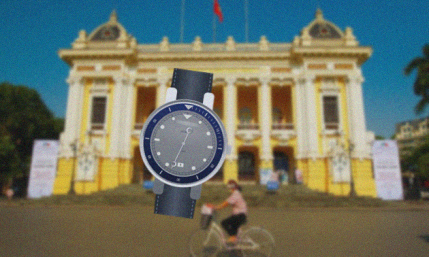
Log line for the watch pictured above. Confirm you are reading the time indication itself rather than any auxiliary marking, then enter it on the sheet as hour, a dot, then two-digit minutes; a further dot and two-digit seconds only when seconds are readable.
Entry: 12.33
